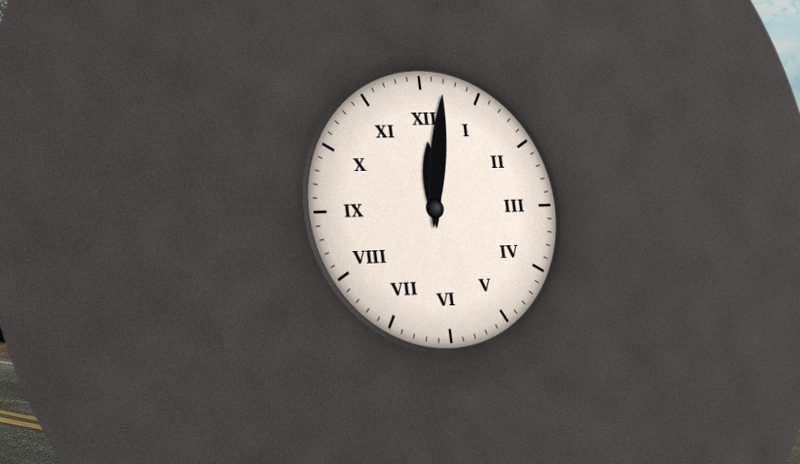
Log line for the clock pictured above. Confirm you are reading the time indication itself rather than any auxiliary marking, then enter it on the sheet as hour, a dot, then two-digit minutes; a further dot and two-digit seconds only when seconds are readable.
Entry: 12.02
